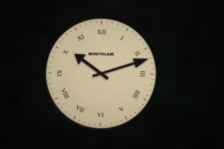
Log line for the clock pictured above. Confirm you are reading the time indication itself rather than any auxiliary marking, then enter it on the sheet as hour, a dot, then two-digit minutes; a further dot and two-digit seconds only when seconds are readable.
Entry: 10.12
